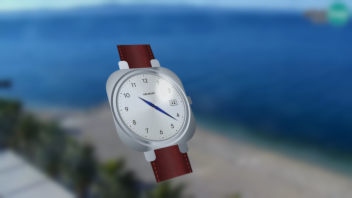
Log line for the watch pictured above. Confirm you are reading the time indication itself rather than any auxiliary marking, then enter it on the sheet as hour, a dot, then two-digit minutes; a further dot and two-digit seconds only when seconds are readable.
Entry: 10.22
